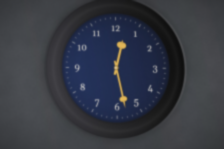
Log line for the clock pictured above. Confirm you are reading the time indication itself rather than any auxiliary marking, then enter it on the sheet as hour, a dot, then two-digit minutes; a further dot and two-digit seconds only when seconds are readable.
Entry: 12.28
